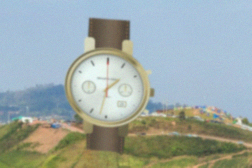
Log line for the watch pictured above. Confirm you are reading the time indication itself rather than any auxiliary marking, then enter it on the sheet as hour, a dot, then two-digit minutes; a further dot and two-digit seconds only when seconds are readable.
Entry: 1.32
